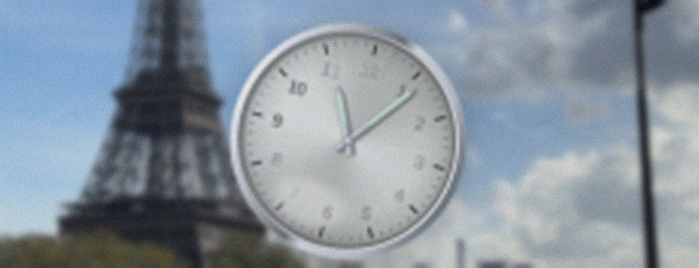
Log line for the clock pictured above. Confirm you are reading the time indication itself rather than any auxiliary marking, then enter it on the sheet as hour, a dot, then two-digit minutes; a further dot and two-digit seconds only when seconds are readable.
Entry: 11.06
